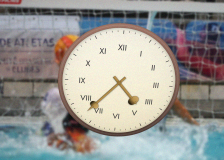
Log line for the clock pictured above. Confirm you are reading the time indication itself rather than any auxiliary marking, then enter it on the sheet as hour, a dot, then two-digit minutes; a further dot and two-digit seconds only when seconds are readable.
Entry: 4.37
